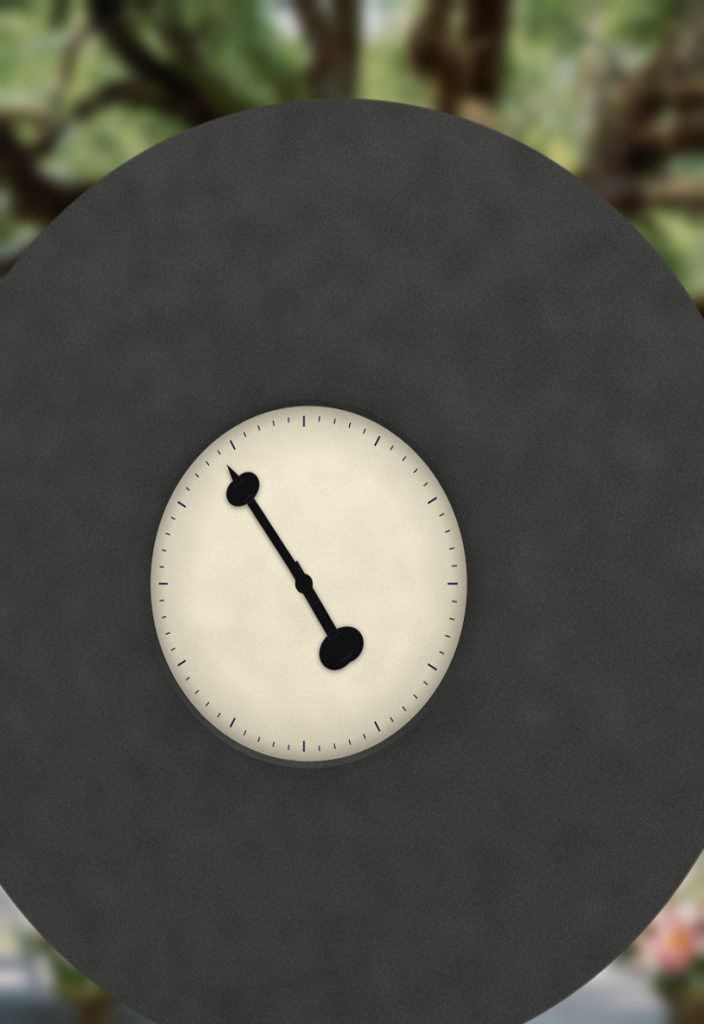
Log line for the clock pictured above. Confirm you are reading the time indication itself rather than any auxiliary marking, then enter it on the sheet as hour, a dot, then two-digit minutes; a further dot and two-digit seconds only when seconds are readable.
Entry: 4.54
